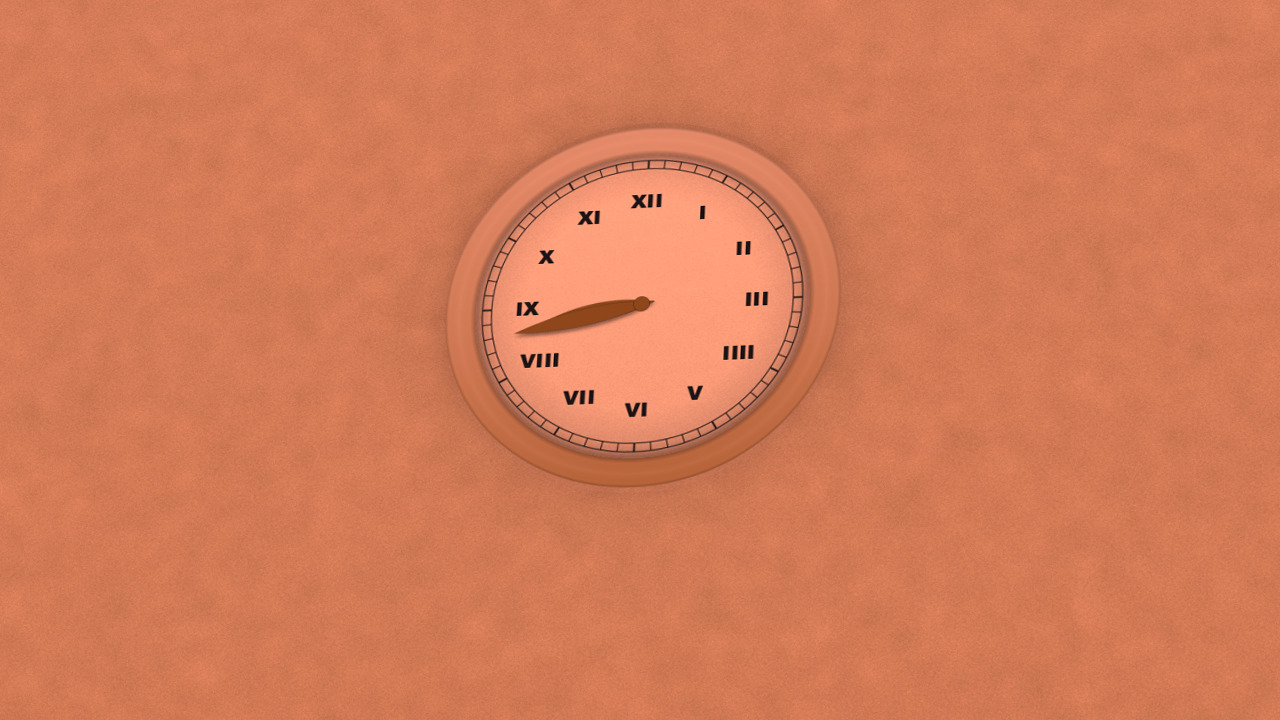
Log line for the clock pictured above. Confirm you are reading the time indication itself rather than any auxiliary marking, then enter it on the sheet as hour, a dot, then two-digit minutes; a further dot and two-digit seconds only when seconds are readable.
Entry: 8.43
